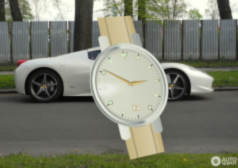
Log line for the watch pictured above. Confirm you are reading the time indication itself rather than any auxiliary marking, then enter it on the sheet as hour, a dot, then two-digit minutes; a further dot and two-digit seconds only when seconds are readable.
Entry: 2.51
